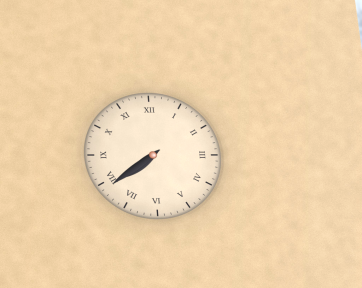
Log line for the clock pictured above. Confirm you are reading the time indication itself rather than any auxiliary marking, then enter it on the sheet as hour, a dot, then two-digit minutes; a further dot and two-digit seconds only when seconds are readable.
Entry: 7.39
